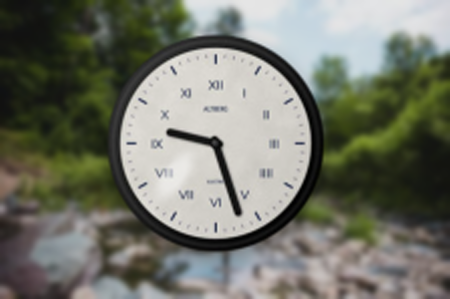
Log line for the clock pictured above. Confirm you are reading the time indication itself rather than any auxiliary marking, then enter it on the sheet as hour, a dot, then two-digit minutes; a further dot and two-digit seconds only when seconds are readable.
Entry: 9.27
